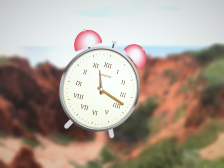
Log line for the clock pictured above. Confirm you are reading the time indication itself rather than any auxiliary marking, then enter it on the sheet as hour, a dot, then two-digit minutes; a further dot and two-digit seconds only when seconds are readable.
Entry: 11.18
